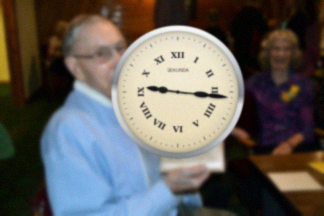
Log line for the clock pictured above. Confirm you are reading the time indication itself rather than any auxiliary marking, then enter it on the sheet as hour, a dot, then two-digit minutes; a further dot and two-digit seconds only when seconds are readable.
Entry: 9.16
